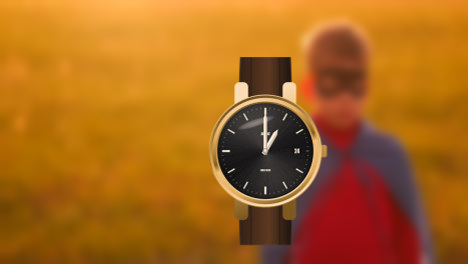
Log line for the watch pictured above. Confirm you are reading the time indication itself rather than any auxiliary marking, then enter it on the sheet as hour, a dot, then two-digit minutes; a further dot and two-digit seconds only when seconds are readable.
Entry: 1.00
